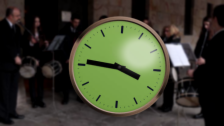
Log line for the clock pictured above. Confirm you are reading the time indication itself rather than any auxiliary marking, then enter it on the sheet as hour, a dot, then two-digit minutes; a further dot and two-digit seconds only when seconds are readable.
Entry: 3.46
